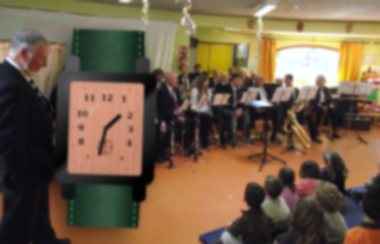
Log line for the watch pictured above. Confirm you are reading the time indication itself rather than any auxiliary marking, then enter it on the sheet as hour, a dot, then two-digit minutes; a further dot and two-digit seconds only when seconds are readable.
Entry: 1.32
